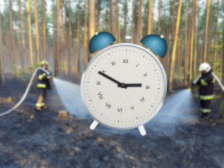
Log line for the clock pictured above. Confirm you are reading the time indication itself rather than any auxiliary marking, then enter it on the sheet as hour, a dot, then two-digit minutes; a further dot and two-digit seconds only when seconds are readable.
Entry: 2.49
